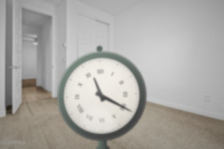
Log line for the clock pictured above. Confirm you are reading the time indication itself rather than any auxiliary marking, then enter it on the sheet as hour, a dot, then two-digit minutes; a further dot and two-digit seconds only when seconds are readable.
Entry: 11.20
